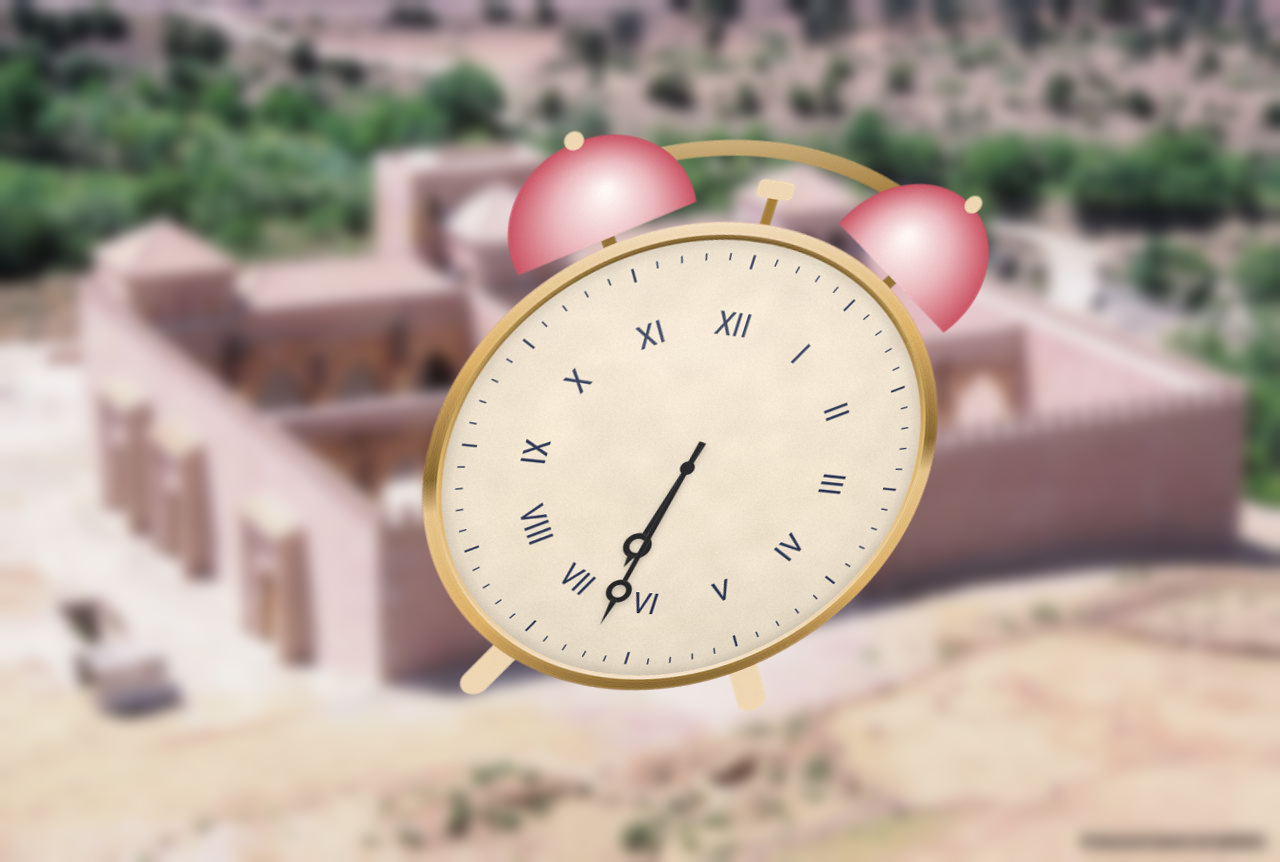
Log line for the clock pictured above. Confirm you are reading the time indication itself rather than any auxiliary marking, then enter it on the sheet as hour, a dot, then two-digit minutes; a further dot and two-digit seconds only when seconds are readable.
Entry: 6.32
